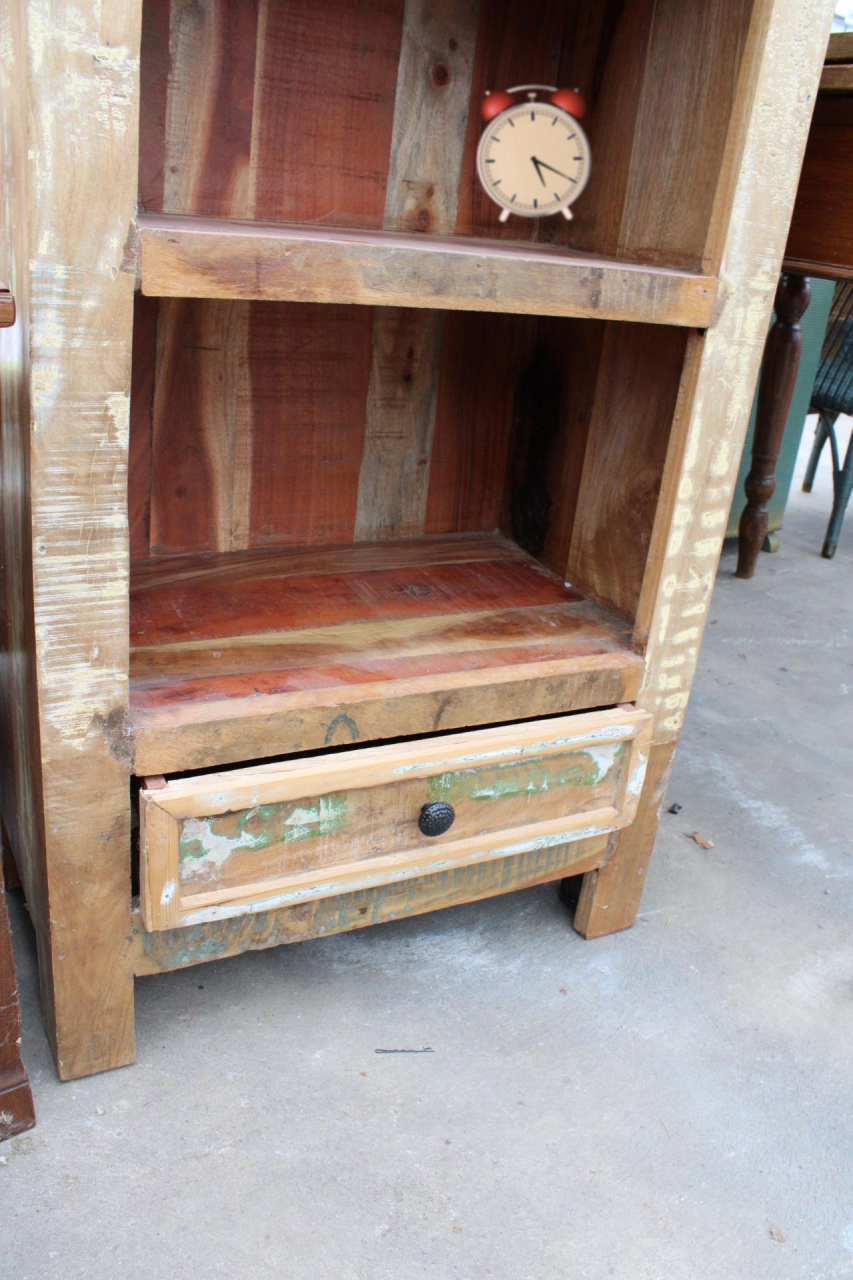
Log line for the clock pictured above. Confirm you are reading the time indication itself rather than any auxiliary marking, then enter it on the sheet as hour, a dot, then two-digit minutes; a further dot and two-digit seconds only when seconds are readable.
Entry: 5.20
